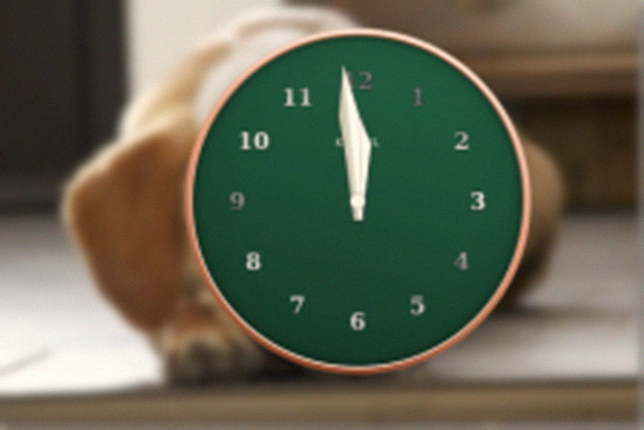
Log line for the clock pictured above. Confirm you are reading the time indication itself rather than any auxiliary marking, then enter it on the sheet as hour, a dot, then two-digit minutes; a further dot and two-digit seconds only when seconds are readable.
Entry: 11.59
